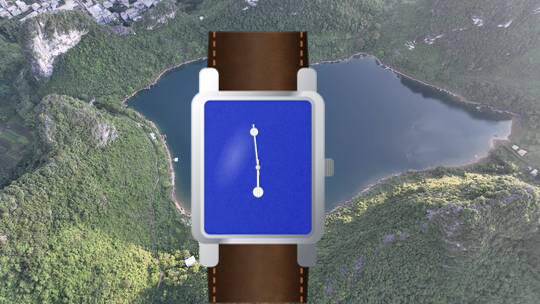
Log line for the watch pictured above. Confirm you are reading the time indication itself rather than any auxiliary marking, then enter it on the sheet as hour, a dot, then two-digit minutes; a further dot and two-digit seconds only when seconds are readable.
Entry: 5.59
